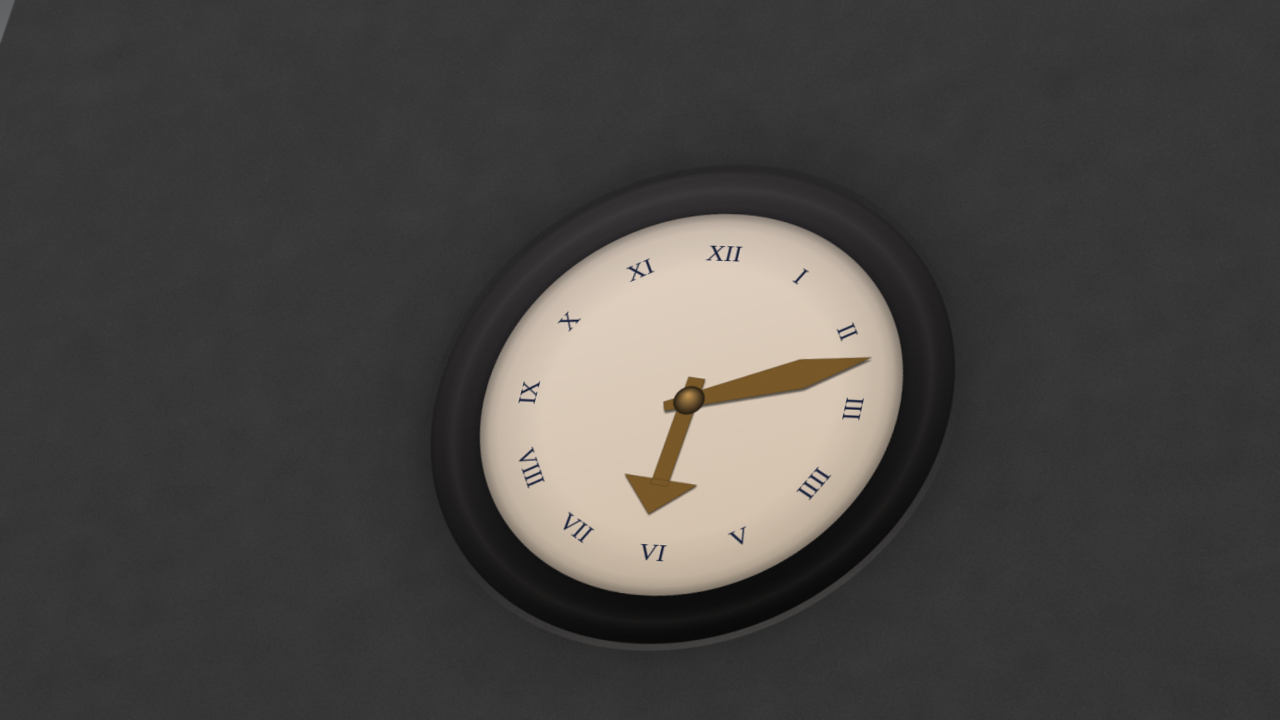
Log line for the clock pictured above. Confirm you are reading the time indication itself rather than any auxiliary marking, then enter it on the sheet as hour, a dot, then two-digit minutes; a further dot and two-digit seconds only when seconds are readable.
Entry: 6.12
